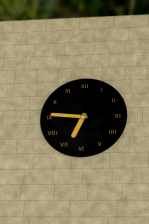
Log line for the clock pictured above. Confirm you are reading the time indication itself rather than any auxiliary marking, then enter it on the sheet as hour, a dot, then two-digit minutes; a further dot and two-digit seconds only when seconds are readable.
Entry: 6.46
